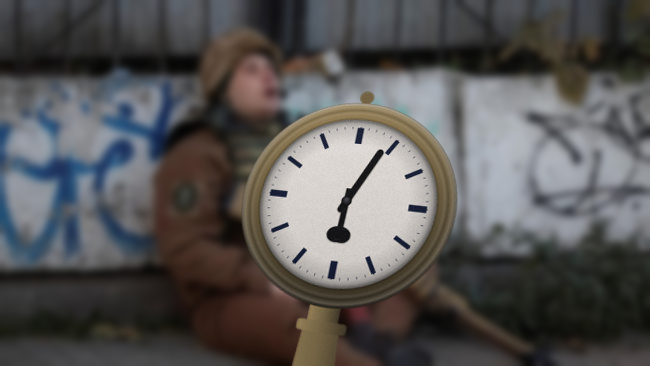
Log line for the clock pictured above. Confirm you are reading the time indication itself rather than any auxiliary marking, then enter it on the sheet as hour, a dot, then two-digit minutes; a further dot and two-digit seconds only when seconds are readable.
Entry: 6.04
